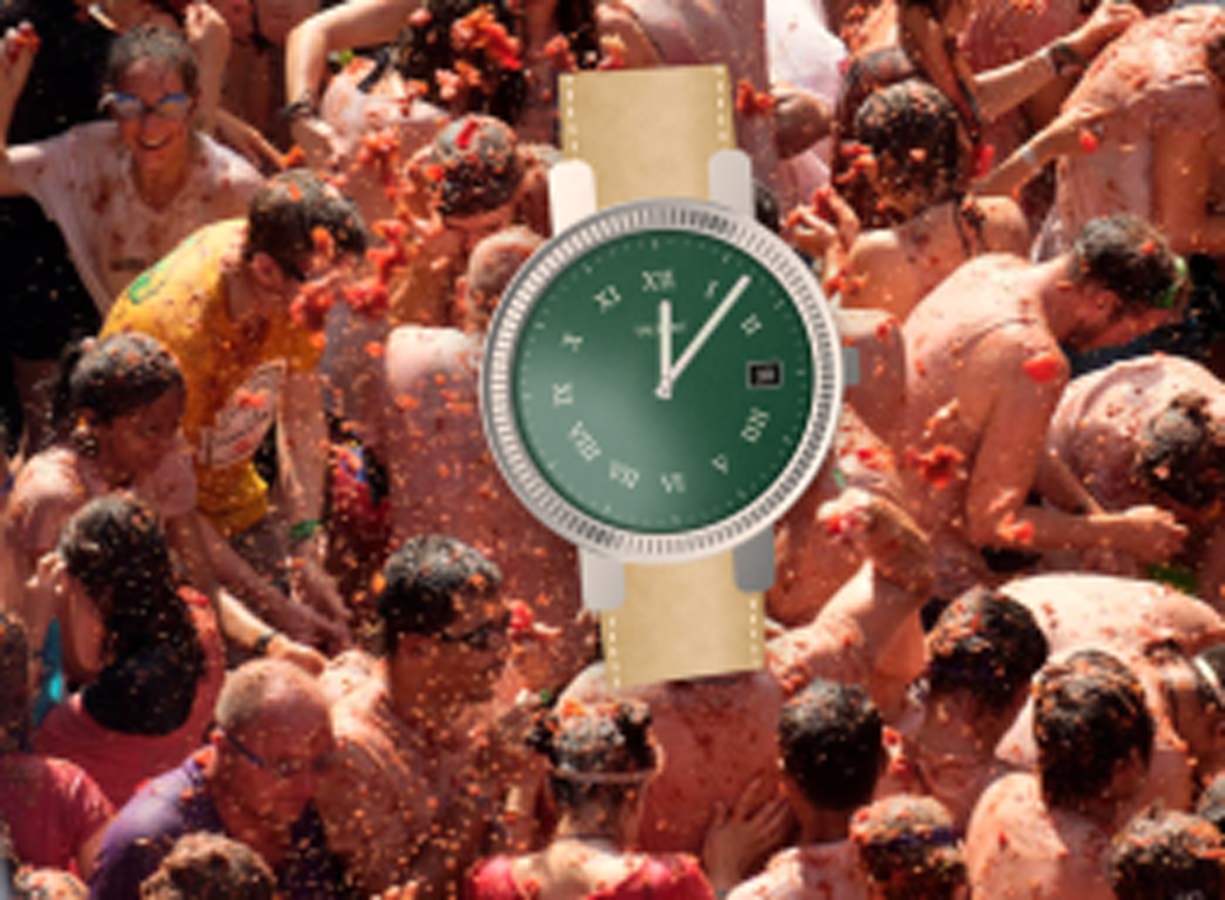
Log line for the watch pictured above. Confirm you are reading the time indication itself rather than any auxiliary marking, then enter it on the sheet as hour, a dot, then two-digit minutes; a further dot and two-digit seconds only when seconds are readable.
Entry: 12.07
